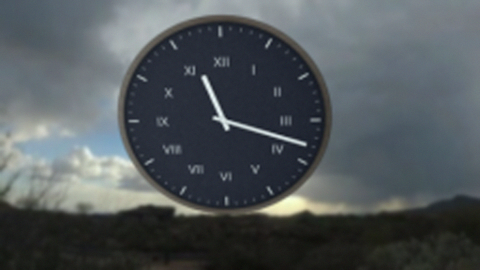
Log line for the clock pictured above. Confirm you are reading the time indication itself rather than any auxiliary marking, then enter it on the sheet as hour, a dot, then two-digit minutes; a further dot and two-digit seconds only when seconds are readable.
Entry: 11.18
